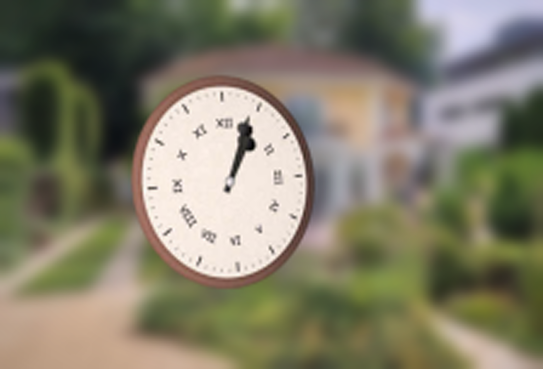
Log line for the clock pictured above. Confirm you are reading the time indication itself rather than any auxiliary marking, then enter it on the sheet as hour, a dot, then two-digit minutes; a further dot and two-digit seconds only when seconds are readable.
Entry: 1.04
